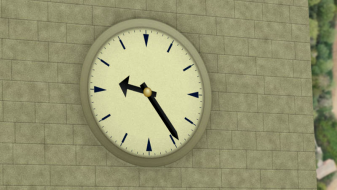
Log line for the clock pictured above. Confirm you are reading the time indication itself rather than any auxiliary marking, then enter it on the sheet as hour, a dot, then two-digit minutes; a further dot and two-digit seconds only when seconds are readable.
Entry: 9.24
